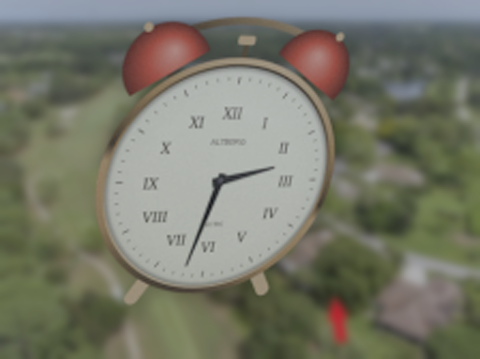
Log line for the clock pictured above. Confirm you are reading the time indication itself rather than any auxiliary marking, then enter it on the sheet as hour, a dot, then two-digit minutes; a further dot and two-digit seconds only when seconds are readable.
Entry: 2.32
